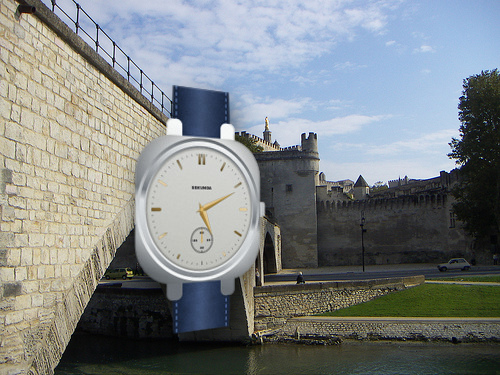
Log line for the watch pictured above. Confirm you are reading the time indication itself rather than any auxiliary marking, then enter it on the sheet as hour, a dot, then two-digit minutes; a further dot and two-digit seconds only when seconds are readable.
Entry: 5.11
